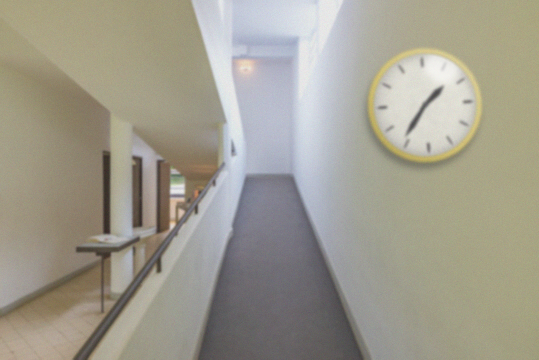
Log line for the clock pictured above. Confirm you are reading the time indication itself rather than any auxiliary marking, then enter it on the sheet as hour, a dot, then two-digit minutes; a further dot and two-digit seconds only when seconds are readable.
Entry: 1.36
